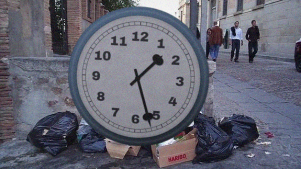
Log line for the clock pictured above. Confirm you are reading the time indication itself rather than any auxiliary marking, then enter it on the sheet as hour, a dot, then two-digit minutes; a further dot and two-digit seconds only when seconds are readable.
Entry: 1.27
